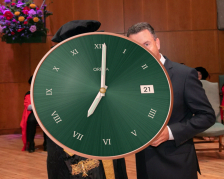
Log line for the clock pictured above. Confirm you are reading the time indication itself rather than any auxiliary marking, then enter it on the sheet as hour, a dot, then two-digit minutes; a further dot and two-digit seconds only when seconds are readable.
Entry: 7.01
